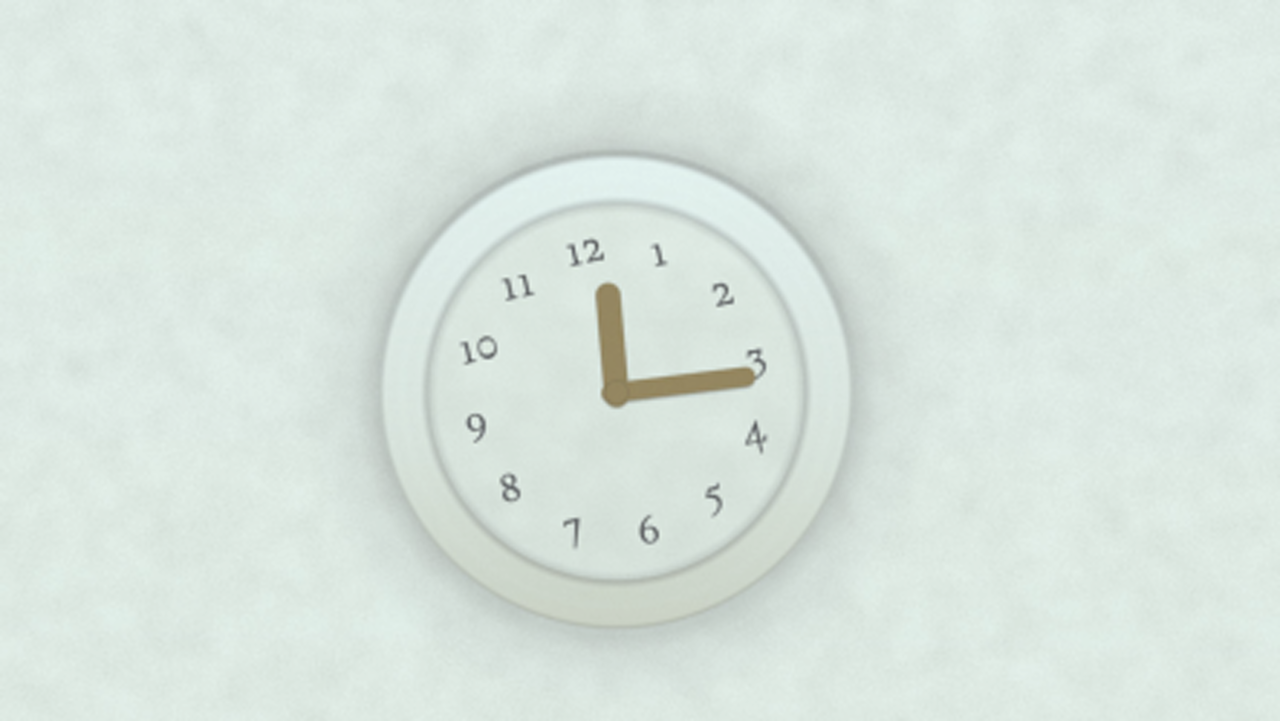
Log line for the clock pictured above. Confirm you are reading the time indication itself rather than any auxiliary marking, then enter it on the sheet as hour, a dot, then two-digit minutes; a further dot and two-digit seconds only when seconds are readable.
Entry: 12.16
